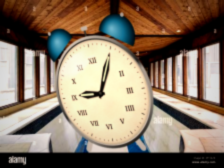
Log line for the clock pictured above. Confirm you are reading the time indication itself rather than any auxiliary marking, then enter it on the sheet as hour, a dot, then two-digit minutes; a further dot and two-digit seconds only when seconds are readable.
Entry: 9.05
